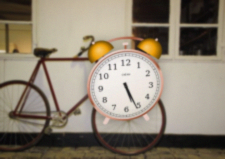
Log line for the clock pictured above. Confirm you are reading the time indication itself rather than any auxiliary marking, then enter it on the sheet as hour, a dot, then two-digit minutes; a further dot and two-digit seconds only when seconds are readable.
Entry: 5.26
